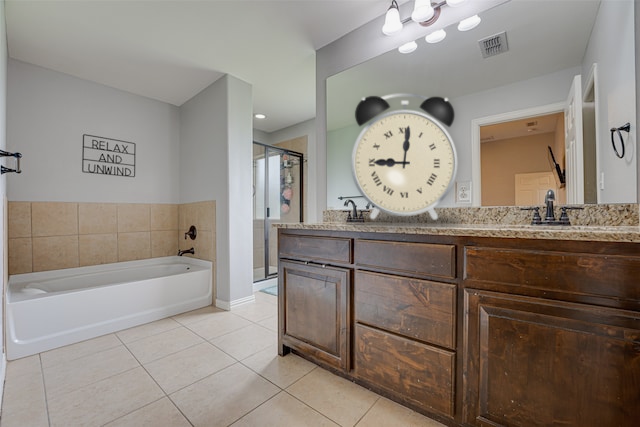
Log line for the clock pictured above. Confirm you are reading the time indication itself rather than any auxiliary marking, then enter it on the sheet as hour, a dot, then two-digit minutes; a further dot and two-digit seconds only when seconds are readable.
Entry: 9.01
